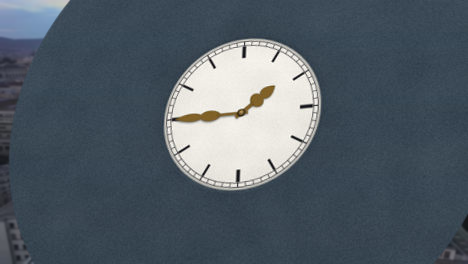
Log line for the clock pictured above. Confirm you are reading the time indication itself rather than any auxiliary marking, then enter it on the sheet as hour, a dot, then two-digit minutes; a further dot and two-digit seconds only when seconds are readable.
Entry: 1.45
